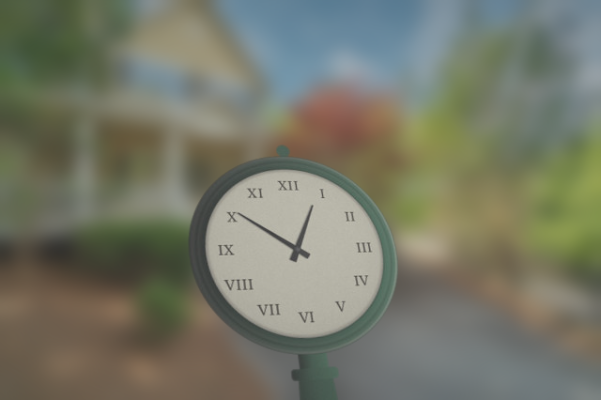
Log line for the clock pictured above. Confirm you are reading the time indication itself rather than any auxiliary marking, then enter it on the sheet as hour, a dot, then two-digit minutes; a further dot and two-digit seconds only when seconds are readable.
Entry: 12.51
